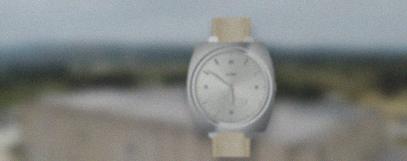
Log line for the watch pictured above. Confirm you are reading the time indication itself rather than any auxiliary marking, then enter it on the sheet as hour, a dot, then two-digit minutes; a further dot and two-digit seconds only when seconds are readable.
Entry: 5.51
